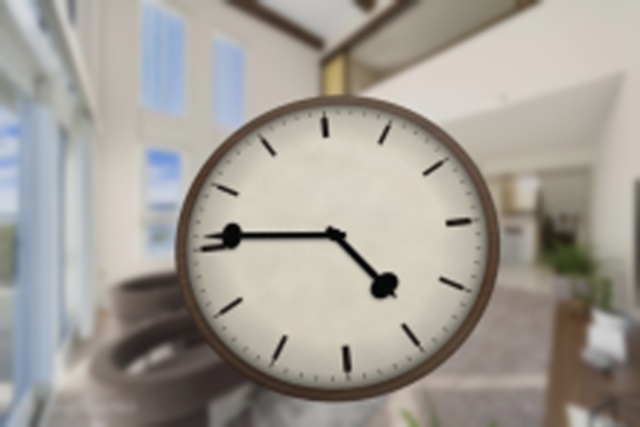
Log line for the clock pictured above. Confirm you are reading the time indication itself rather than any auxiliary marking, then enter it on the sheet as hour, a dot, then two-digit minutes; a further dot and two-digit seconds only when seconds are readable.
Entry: 4.46
